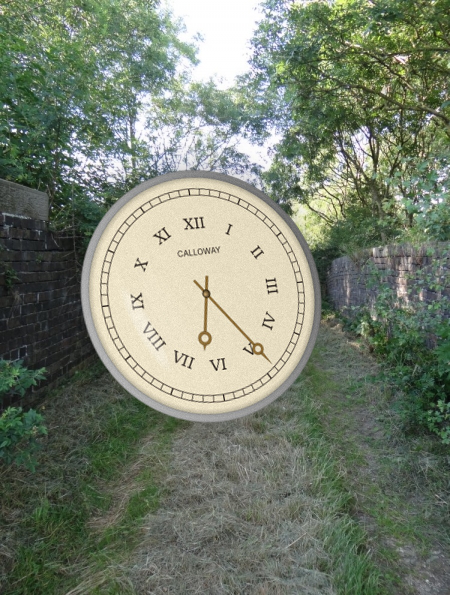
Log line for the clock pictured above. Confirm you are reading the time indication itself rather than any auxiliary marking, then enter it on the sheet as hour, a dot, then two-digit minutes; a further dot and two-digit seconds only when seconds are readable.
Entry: 6.24
